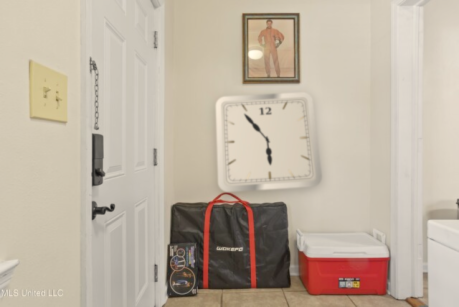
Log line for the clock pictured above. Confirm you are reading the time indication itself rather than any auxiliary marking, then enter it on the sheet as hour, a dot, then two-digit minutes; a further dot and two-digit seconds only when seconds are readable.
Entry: 5.54
